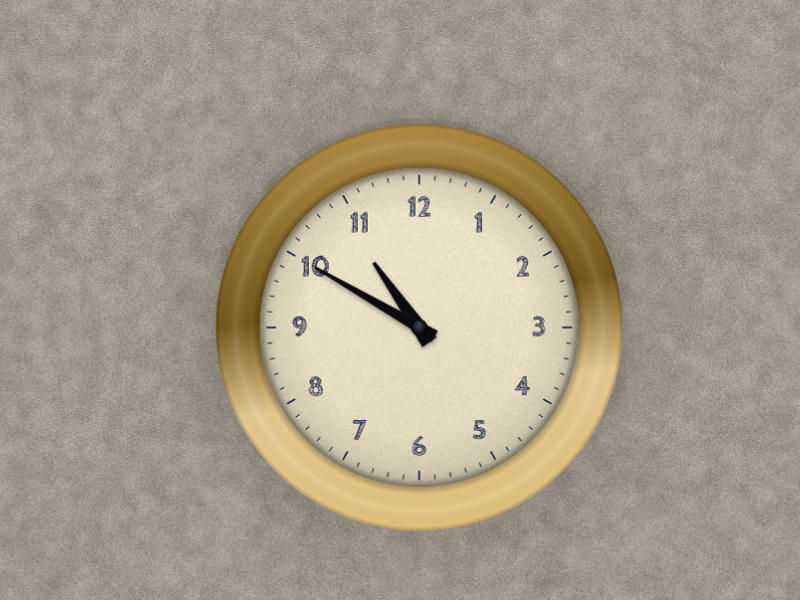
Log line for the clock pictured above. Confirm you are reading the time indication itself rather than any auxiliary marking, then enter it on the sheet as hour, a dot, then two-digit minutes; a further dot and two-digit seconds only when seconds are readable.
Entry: 10.50
